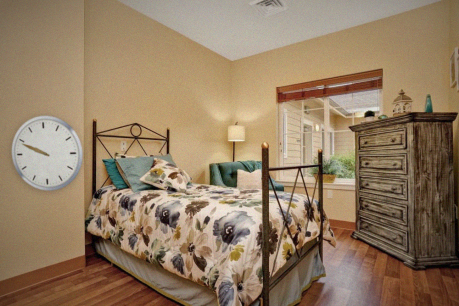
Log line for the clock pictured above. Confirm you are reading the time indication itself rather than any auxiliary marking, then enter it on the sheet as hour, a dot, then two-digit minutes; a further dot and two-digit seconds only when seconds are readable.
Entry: 9.49
